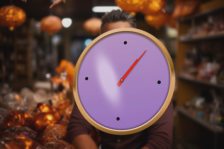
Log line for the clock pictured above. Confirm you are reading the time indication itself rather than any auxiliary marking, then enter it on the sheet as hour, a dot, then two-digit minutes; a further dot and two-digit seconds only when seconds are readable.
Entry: 1.06
